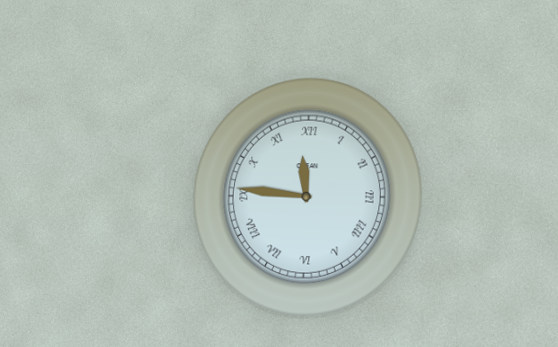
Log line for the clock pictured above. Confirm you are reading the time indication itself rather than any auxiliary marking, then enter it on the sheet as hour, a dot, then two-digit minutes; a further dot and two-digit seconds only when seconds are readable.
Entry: 11.46
